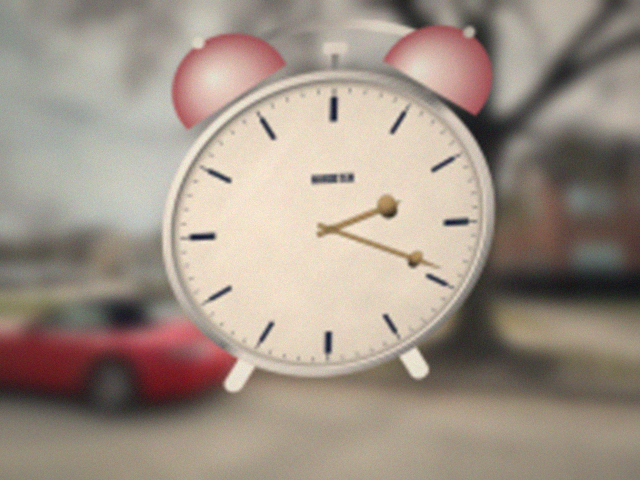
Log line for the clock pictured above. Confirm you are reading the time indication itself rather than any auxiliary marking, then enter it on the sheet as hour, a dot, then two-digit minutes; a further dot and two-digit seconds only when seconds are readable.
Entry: 2.19
